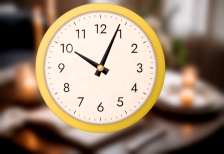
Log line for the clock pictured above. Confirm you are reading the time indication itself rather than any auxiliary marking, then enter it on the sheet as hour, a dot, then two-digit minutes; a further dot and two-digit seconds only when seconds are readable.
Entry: 10.04
